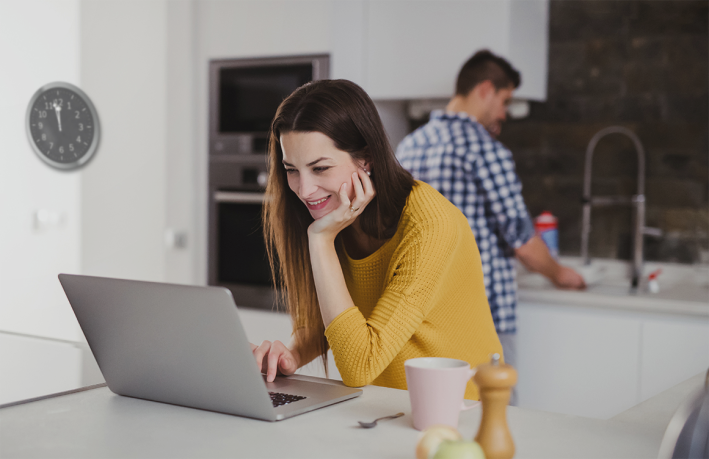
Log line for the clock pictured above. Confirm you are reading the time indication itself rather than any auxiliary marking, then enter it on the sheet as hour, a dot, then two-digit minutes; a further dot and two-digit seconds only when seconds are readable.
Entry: 11.58
